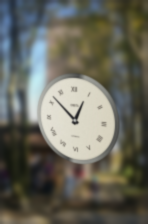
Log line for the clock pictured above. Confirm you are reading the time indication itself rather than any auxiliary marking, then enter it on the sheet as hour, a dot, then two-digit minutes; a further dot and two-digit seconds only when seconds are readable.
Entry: 12.52
